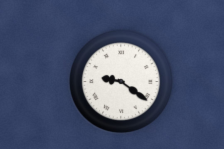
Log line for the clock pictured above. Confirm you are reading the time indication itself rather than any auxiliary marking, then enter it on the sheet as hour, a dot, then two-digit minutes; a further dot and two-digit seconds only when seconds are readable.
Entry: 9.21
